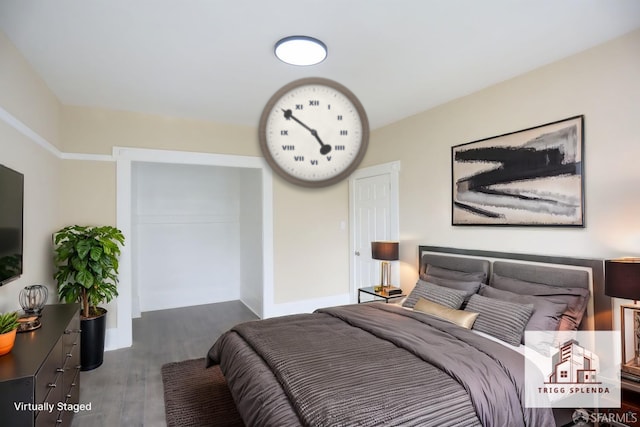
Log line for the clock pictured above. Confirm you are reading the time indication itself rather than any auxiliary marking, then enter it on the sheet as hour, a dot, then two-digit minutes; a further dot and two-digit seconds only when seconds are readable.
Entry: 4.51
